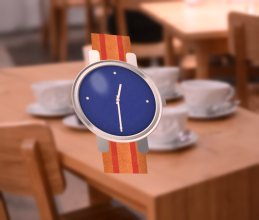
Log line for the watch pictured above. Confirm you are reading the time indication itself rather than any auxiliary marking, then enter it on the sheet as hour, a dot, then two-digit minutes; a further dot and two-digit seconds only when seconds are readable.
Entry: 12.30
